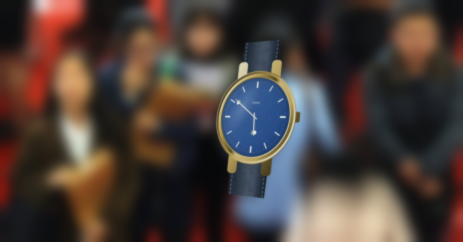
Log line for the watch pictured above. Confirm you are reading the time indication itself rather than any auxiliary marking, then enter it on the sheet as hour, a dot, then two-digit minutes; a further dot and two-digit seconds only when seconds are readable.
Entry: 5.51
